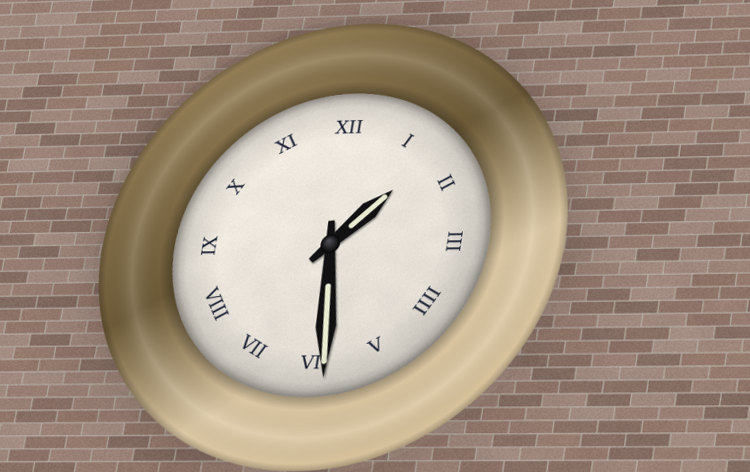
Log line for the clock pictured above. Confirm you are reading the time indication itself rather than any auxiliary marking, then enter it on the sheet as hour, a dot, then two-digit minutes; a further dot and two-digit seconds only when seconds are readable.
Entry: 1.29
